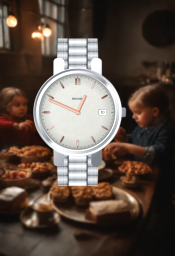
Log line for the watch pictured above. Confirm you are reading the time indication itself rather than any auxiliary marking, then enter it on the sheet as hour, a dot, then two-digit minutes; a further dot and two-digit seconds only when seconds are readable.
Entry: 12.49
